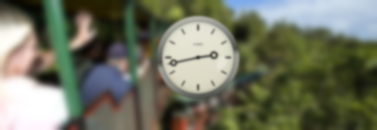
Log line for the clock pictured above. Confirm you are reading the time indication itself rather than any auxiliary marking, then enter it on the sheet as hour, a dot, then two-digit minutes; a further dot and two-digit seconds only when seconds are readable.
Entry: 2.43
